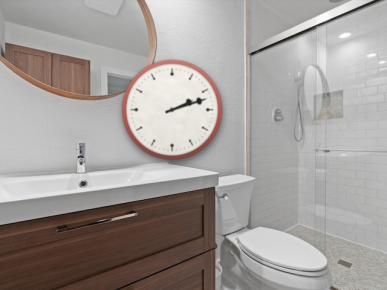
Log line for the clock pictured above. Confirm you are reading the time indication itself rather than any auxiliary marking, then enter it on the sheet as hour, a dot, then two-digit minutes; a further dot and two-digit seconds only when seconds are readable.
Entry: 2.12
